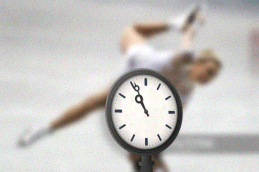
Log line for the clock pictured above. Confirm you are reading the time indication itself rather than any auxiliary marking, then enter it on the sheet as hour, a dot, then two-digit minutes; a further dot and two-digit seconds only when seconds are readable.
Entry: 10.56
